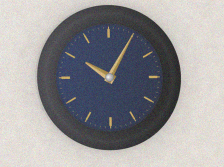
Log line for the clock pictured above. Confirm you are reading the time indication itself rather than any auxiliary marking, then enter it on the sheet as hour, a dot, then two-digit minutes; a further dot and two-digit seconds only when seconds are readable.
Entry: 10.05
